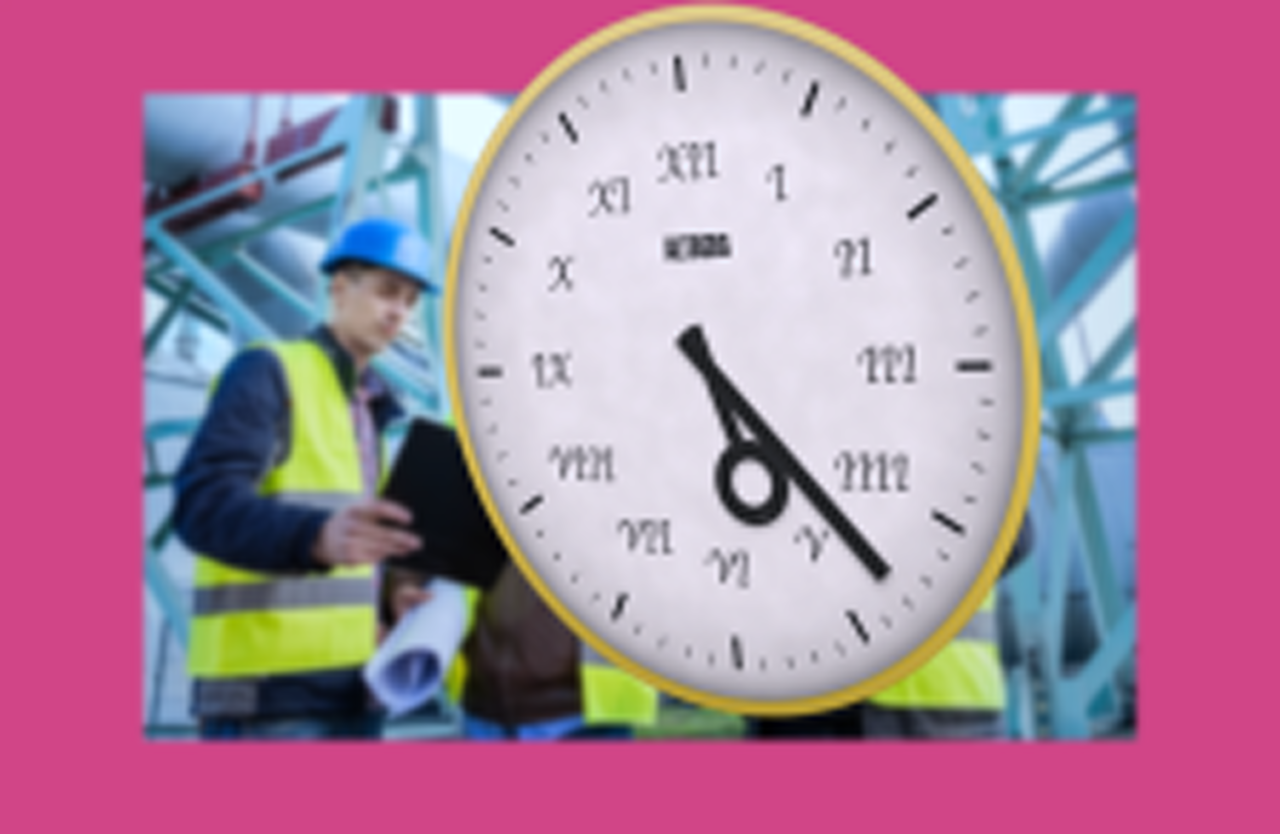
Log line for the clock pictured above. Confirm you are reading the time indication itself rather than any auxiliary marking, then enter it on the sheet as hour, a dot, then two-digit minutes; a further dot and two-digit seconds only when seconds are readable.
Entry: 5.23
